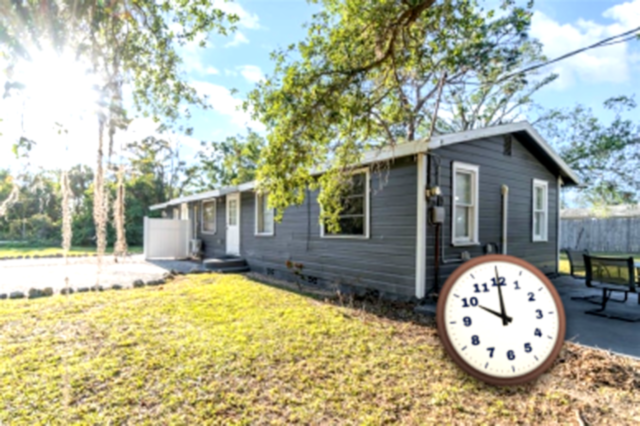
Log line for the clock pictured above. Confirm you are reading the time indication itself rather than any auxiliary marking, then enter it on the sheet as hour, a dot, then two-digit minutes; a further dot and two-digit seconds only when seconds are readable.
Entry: 10.00
